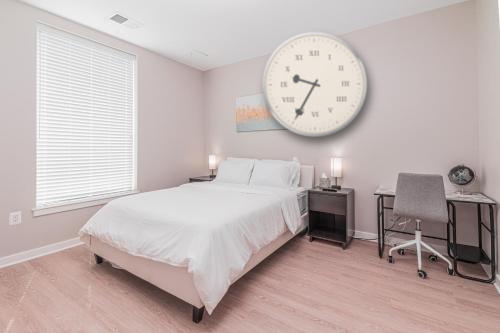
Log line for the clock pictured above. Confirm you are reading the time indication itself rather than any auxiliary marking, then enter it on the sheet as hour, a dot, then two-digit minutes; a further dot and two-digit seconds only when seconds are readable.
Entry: 9.35
